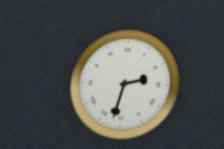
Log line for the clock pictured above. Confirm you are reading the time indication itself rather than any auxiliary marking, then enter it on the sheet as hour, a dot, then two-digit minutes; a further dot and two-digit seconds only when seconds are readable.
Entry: 2.32
